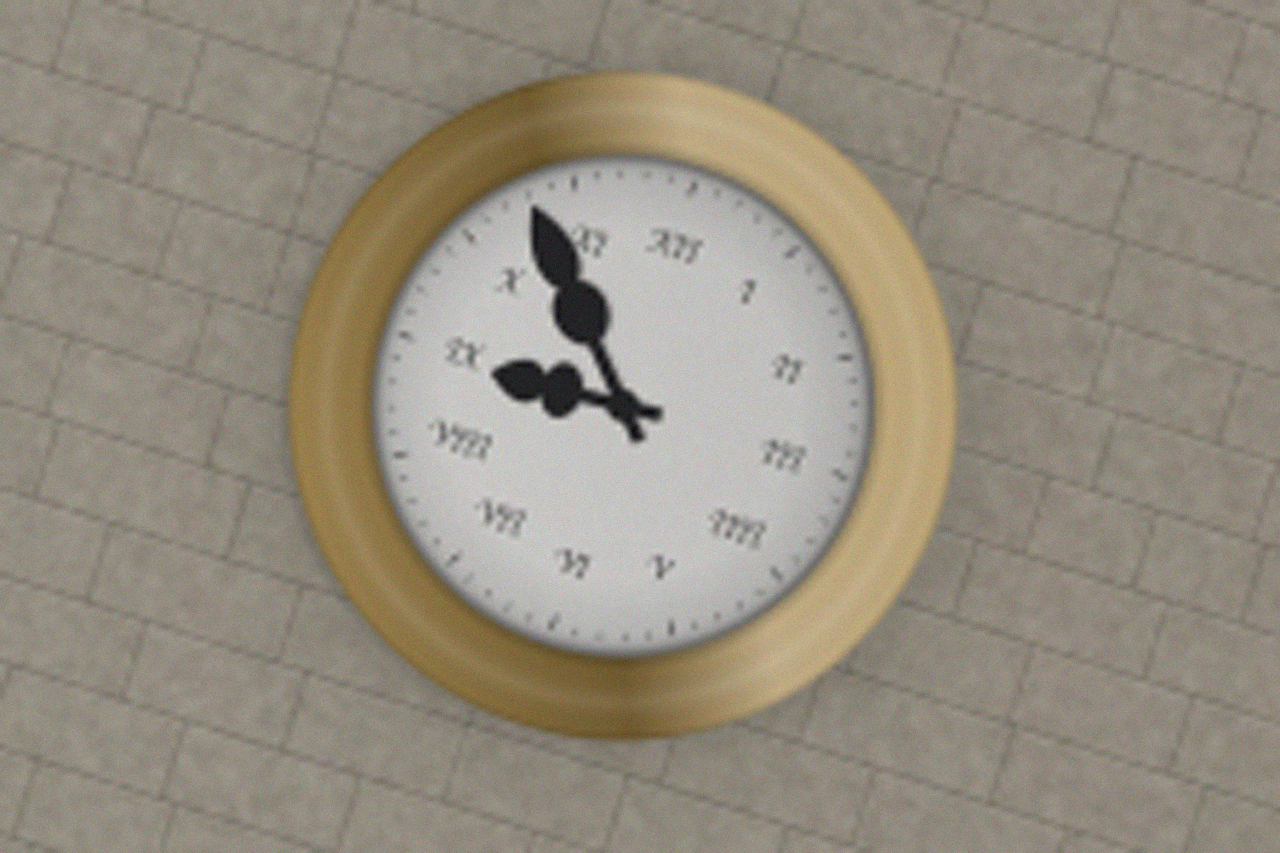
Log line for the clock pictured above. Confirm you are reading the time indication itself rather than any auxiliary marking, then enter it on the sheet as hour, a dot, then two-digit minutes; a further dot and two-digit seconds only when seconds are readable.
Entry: 8.53
